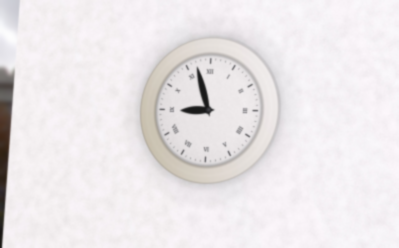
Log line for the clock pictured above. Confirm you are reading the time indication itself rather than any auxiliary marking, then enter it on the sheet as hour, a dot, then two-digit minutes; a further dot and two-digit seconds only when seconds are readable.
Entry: 8.57
